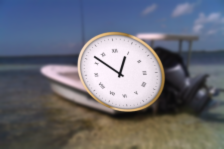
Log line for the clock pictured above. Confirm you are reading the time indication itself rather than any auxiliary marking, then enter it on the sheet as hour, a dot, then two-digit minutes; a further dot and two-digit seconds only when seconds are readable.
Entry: 12.52
